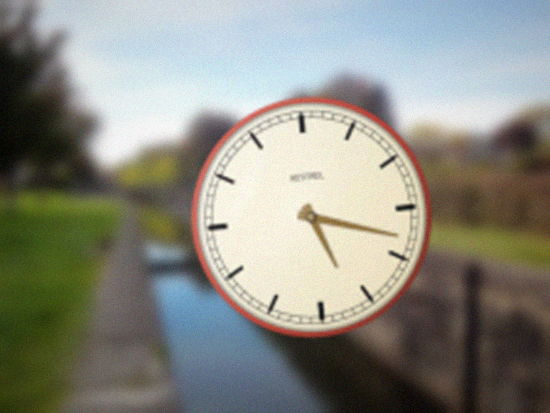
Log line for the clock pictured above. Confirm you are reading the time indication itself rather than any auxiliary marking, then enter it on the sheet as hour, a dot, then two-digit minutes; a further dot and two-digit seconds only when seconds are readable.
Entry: 5.18
